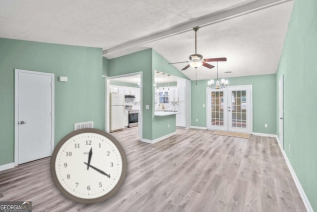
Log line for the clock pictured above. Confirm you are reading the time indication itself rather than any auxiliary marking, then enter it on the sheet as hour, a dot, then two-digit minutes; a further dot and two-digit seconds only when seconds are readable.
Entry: 12.20
